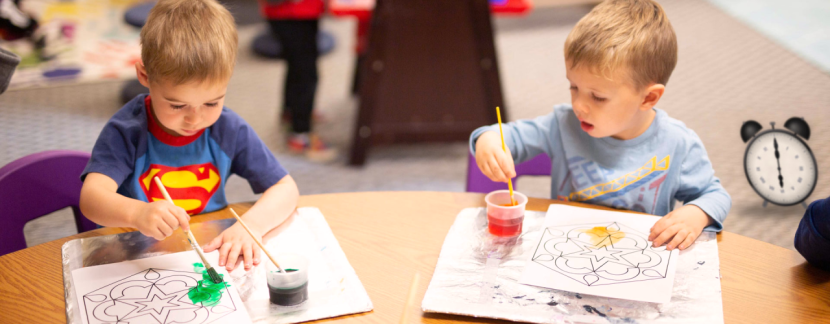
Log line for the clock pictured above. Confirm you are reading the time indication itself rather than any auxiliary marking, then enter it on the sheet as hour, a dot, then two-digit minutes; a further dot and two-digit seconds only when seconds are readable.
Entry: 6.00
